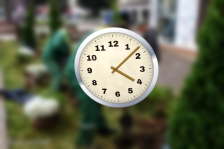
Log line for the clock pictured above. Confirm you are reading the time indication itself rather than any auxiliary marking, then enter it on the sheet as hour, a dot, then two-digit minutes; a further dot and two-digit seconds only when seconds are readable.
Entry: 4.08
